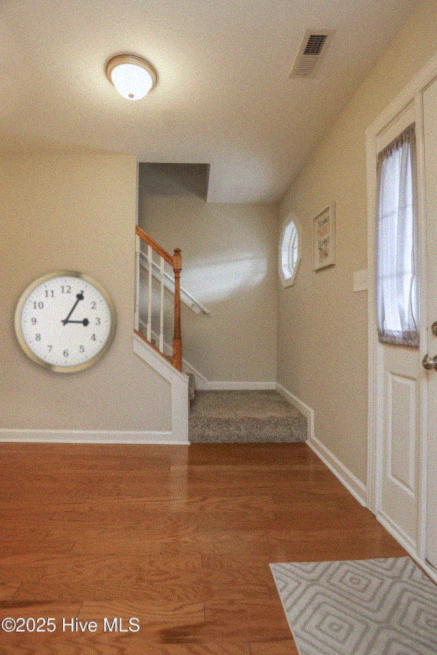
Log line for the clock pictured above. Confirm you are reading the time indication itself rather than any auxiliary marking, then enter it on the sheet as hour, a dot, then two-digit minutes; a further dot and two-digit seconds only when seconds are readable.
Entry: 3.05
